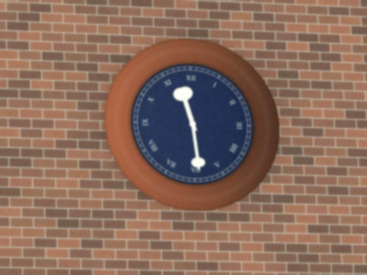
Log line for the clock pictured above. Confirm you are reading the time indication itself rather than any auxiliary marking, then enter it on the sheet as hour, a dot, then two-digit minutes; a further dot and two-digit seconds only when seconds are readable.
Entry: 11.29
